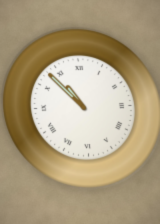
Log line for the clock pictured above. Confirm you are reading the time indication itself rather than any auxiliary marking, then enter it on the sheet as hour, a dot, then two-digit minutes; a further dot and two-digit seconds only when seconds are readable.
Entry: 10.53
